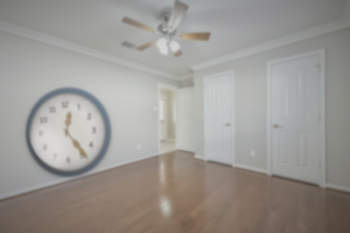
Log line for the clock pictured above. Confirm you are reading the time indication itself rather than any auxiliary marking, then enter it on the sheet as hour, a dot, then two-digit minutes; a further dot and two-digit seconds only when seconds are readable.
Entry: 12.24
